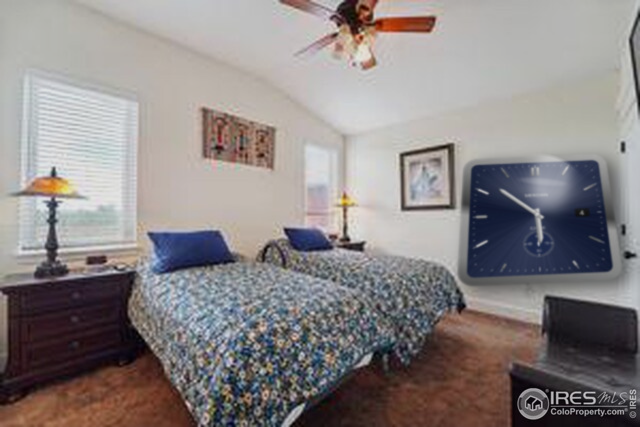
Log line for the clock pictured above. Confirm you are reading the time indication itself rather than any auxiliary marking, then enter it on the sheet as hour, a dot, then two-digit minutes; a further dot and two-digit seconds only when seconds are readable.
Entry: 5.52
